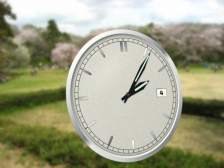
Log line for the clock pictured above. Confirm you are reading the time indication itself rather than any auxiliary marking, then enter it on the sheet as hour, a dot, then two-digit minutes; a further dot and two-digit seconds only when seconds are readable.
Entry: 2.06
